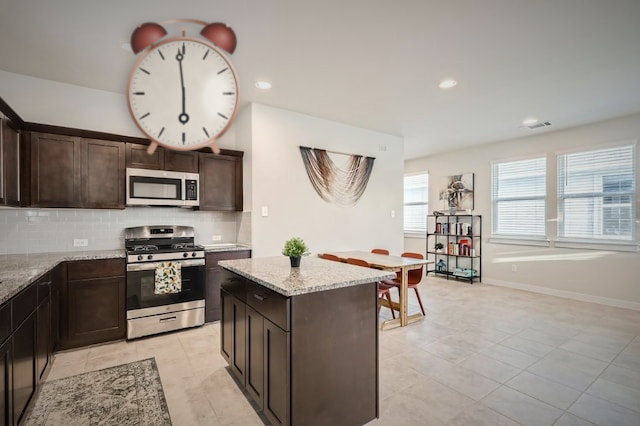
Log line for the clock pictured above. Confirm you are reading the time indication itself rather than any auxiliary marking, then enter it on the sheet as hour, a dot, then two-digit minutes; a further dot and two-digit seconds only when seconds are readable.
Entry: 5.59
